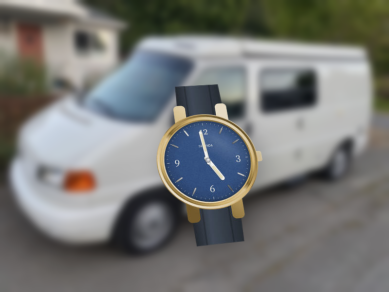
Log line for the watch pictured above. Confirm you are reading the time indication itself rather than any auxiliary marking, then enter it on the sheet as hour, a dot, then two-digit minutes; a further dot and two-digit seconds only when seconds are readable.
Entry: 4.59
